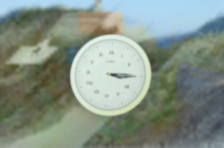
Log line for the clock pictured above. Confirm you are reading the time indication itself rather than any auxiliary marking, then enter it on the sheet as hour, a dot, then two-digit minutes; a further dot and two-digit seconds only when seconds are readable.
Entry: 3.15
